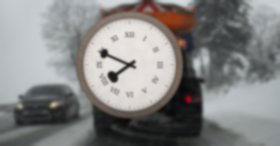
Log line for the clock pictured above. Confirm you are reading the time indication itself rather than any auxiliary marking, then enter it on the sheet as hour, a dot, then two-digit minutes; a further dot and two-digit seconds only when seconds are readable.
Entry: 7.49
